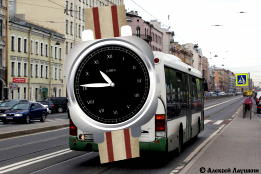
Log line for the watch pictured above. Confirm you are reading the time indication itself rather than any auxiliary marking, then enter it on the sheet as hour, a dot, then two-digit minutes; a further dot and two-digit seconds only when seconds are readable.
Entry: 10.46
